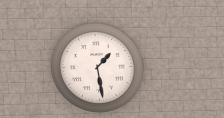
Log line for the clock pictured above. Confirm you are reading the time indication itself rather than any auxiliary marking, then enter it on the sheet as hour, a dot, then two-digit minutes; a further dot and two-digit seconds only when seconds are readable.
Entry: 1.29
